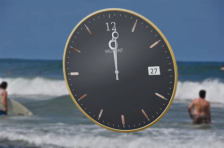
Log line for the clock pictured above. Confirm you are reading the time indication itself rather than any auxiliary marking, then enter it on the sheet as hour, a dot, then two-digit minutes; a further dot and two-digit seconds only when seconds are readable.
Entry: 12.01
